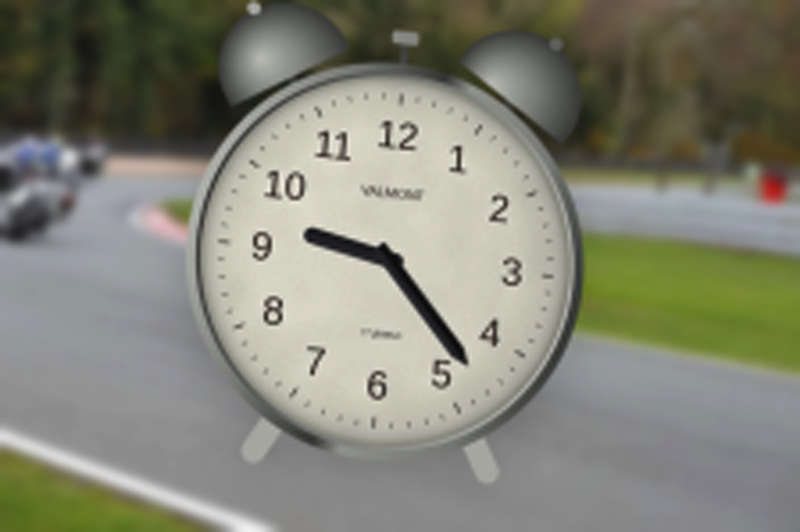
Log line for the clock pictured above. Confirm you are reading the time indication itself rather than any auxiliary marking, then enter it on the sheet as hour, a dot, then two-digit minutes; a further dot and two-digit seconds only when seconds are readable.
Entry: 9.23
